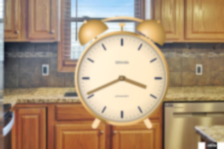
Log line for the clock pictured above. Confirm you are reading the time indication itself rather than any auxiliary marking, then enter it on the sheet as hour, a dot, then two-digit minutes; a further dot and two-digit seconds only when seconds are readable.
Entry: 3.41
